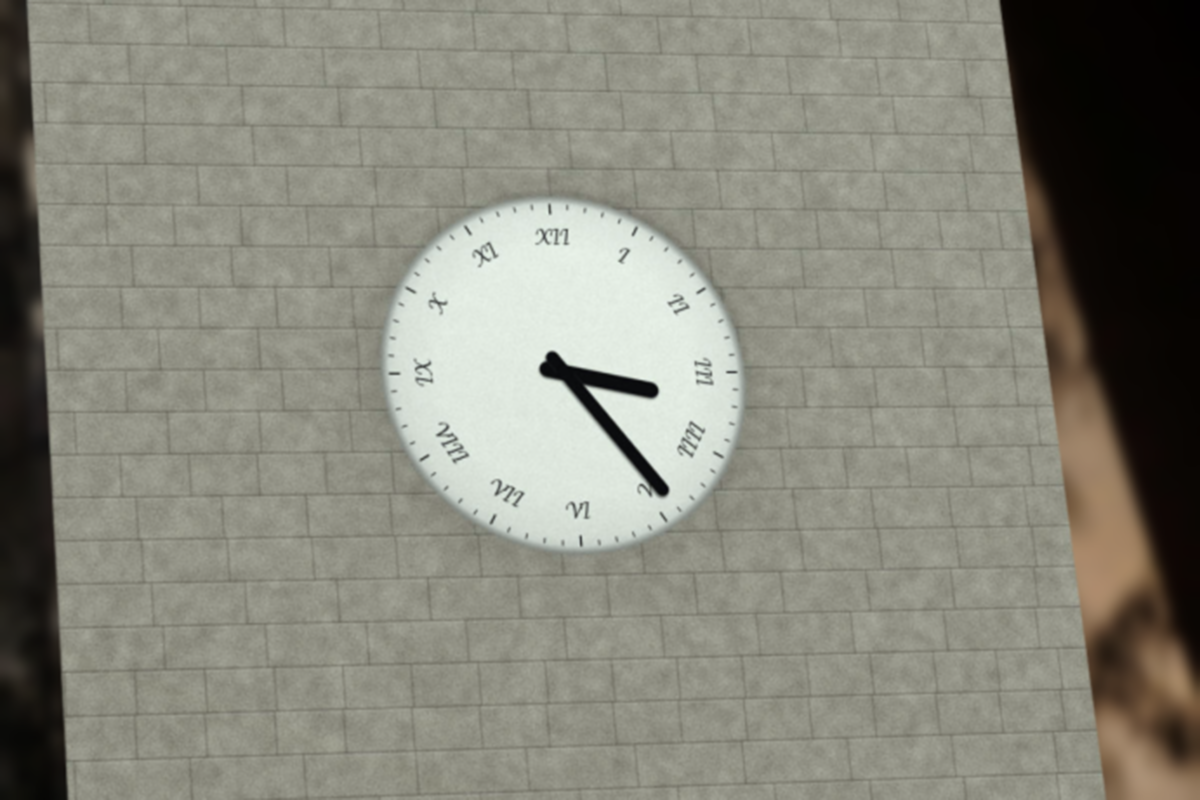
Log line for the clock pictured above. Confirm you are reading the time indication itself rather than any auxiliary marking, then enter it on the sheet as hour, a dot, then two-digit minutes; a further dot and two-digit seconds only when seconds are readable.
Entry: 3.24
